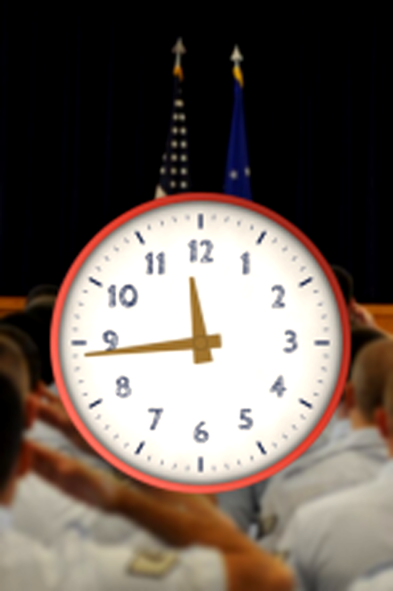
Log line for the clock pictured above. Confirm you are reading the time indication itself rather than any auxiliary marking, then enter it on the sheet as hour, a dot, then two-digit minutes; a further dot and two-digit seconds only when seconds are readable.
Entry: 11.44
